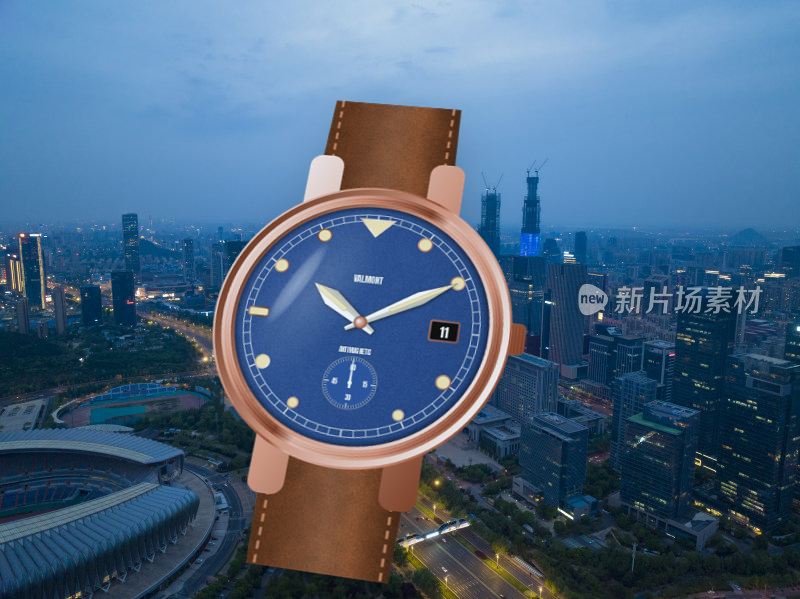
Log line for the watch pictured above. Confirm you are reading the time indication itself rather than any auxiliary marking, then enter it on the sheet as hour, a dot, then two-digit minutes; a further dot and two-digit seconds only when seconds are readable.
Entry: 10.10
